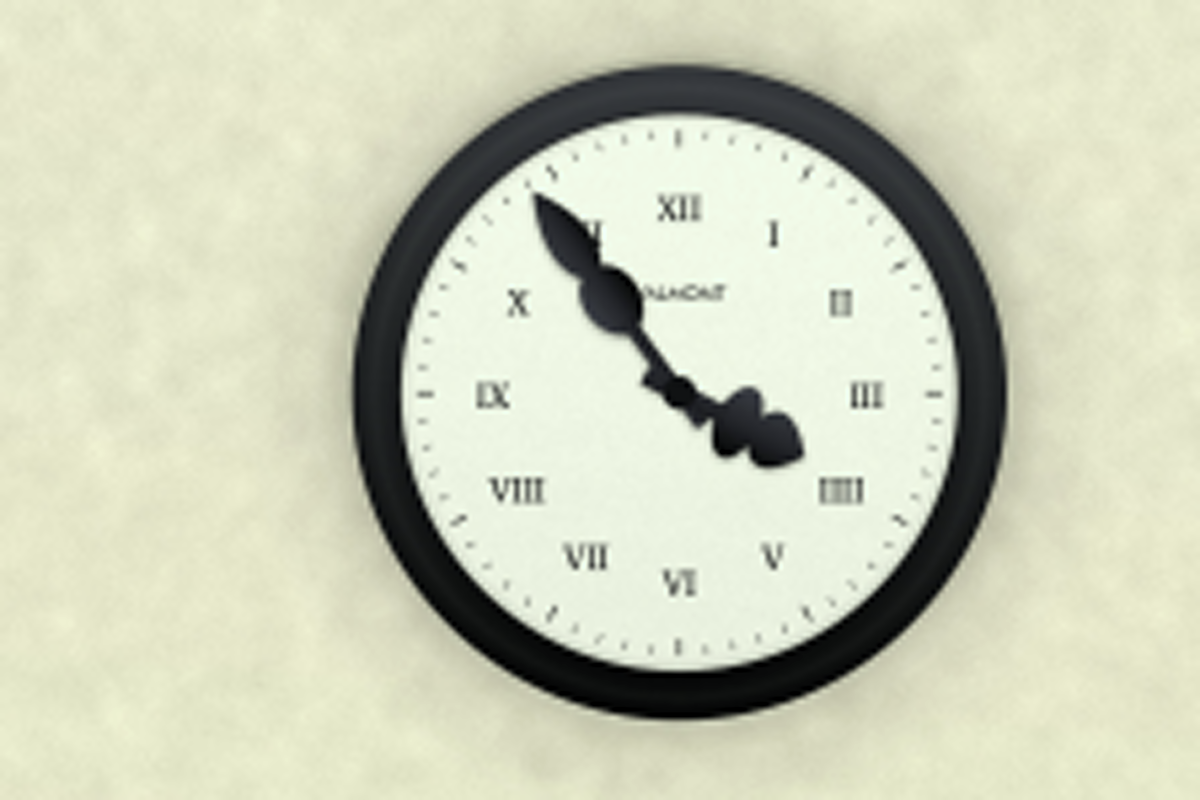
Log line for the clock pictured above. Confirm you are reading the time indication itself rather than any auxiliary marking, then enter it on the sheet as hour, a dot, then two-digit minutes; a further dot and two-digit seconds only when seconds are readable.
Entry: 3.54
